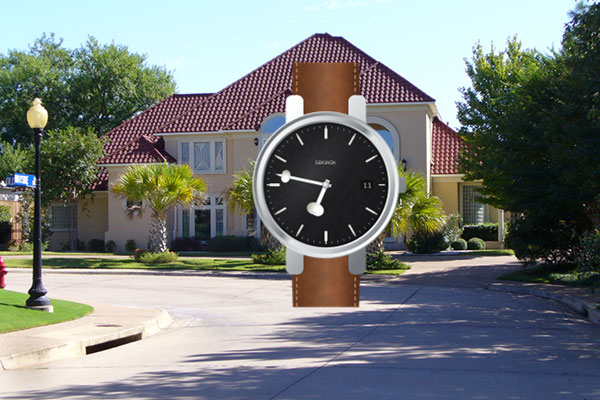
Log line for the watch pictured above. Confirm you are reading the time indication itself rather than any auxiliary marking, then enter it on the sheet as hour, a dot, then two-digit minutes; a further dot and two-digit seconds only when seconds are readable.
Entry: 6.47
